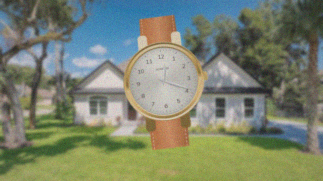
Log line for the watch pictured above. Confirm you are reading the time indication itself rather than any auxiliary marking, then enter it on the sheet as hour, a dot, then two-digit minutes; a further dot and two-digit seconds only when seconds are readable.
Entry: 12.19
